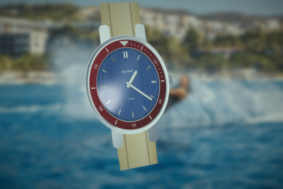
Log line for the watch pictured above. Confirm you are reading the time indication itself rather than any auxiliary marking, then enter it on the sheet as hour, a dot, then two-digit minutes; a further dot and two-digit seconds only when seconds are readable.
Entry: 1.21
